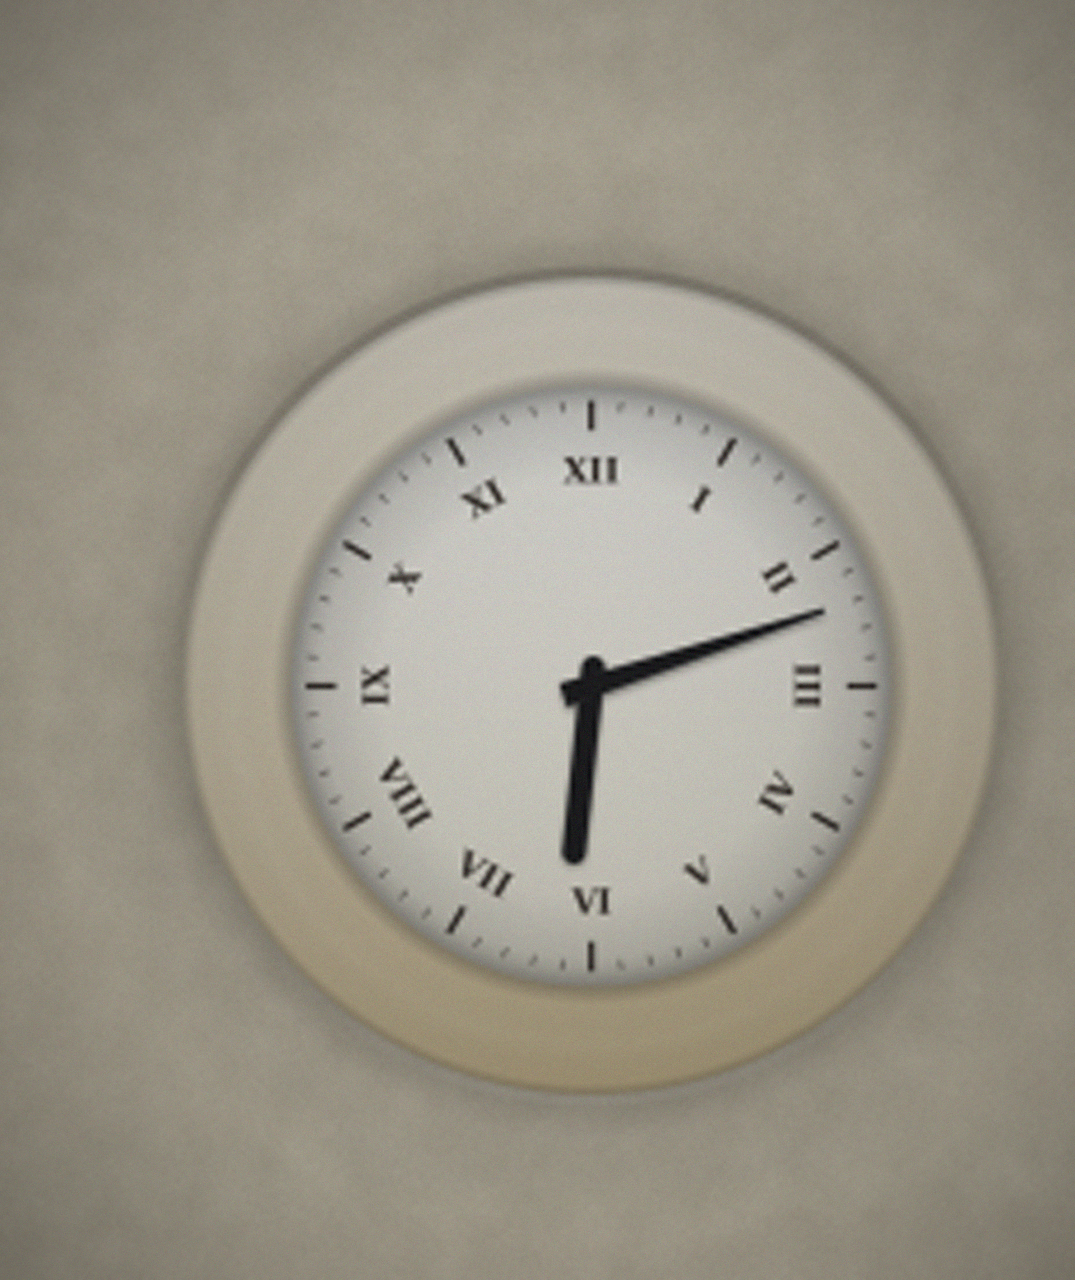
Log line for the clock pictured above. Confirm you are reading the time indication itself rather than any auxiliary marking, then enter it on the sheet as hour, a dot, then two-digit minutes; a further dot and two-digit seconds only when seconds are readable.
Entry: 6.12
